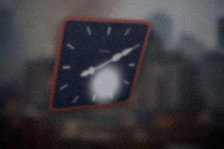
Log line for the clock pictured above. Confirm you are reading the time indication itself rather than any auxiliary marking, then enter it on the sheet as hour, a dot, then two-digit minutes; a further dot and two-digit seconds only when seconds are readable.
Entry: 8.10
